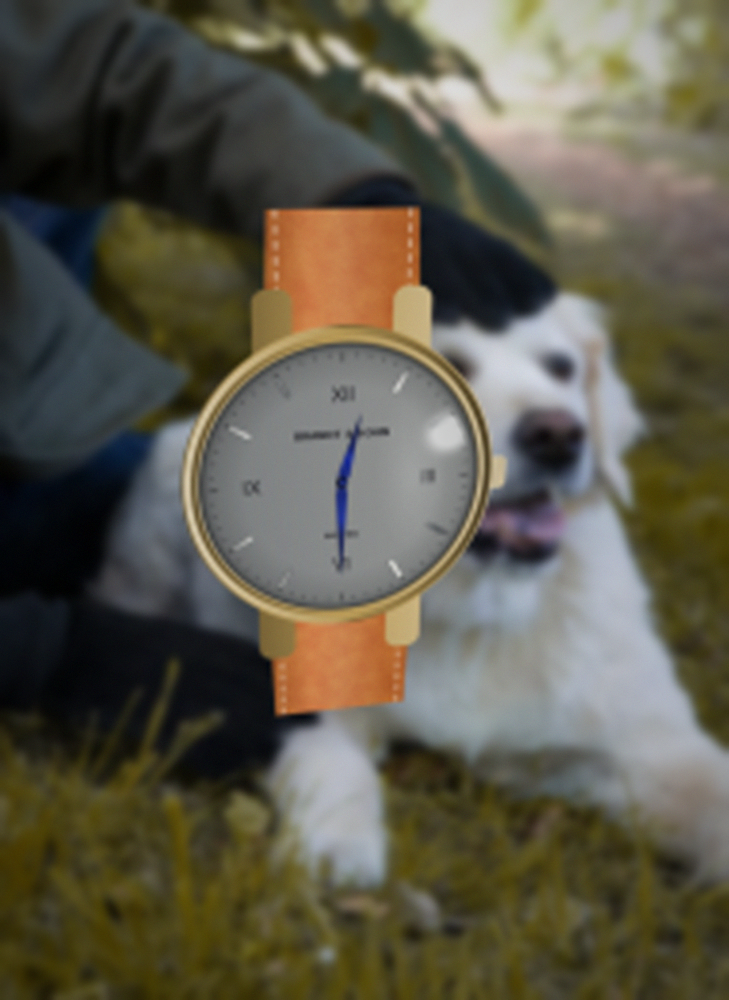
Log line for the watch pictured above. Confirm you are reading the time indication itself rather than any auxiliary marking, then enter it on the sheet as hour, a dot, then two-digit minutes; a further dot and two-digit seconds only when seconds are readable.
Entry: 12.30
